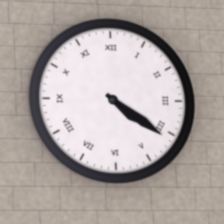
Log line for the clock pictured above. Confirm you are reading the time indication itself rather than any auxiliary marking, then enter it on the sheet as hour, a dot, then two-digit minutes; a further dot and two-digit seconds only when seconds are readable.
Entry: 4.21
